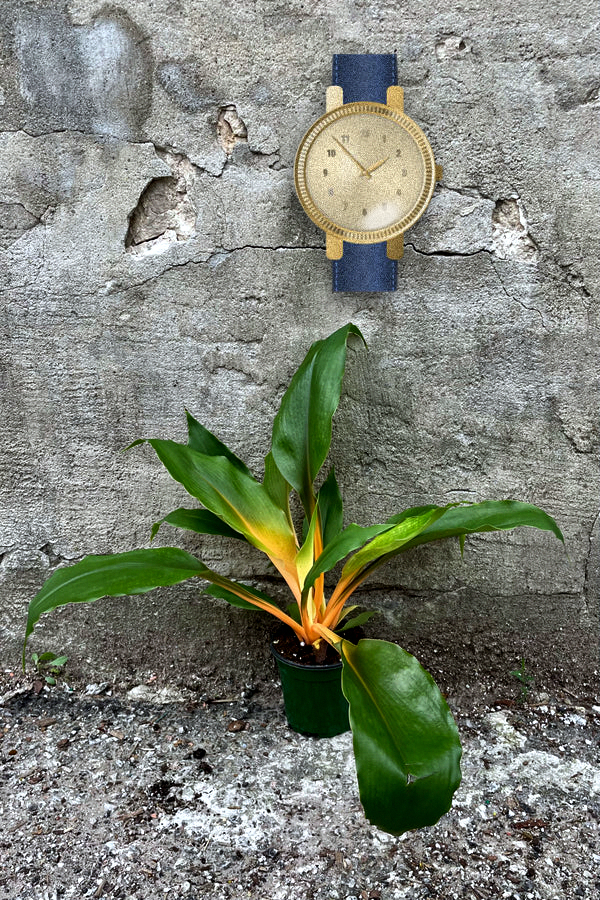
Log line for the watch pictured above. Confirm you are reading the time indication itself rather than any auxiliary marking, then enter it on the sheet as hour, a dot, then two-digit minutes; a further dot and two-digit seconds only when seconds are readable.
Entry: 1.53
